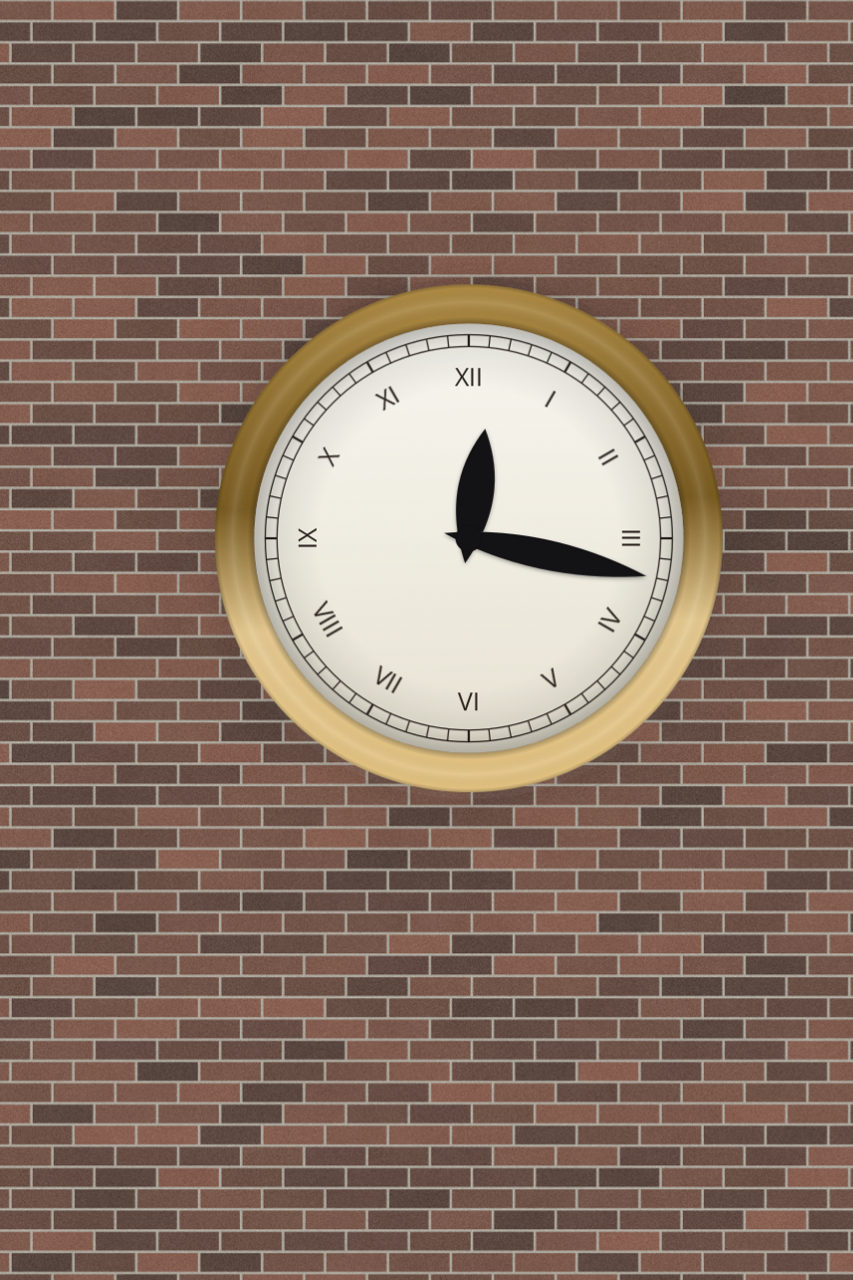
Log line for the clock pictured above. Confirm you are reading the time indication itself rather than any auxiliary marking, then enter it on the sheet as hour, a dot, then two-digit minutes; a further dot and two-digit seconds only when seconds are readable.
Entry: 12.17
